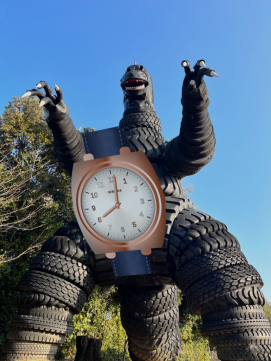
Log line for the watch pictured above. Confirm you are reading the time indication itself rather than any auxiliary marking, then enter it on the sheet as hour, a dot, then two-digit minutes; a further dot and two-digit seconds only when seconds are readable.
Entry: 8.01
